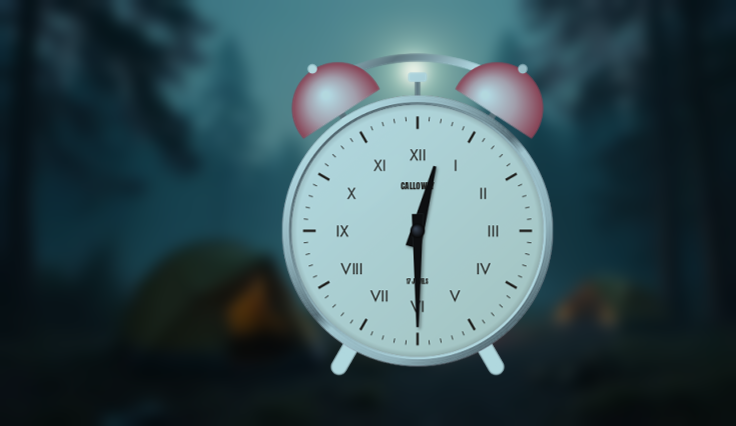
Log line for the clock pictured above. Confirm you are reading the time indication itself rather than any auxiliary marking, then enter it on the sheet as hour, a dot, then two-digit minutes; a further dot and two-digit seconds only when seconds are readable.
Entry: 12.30
